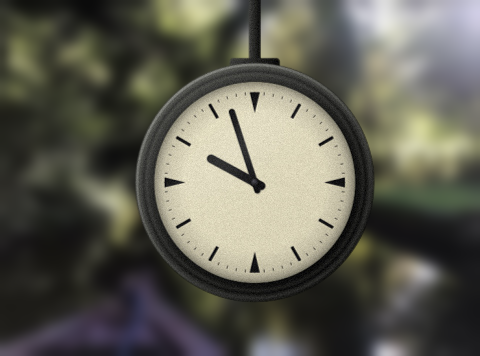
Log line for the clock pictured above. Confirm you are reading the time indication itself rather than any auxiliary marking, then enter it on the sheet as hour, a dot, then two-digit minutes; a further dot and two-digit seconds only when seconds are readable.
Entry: 9.57
